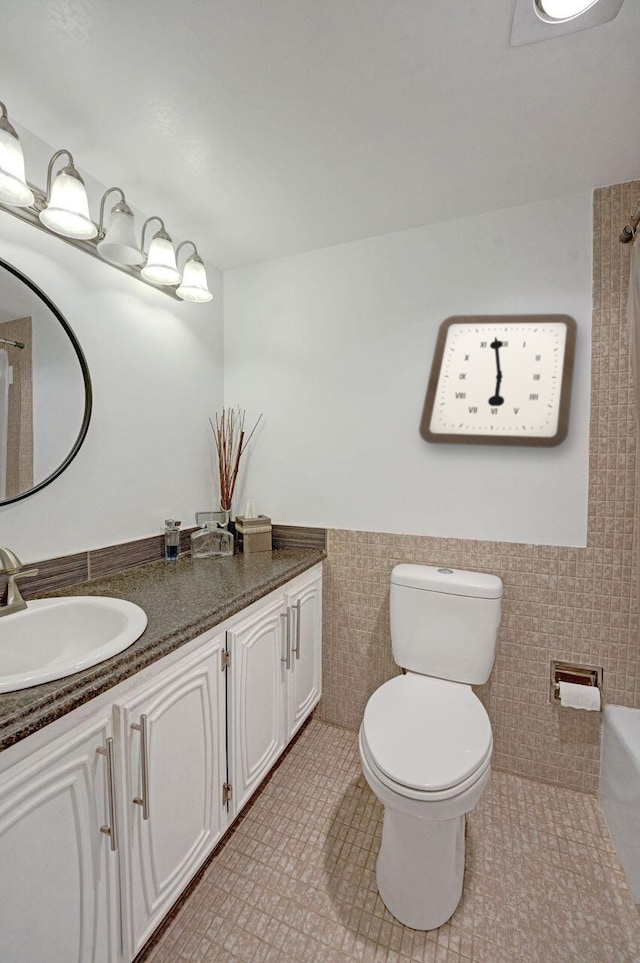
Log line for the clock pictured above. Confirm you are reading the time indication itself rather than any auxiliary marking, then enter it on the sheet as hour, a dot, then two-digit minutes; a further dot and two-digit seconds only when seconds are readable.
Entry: 5.58
